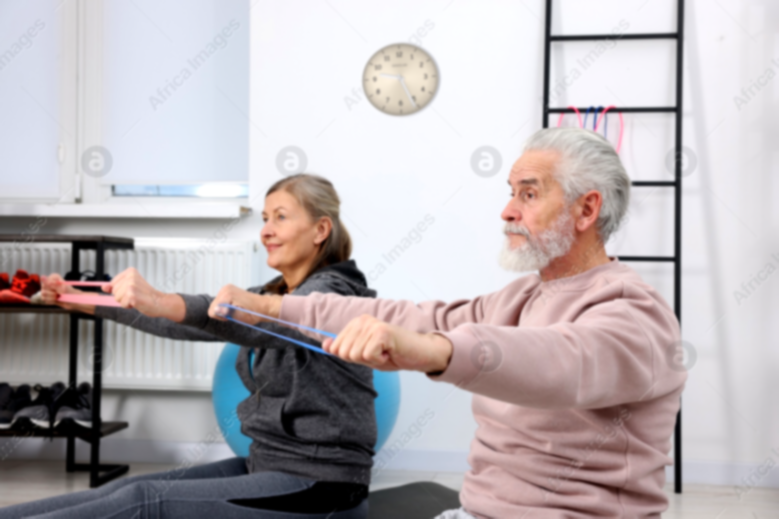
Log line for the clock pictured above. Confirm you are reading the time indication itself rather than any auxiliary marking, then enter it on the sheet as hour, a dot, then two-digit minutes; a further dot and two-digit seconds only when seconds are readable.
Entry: 9.26
